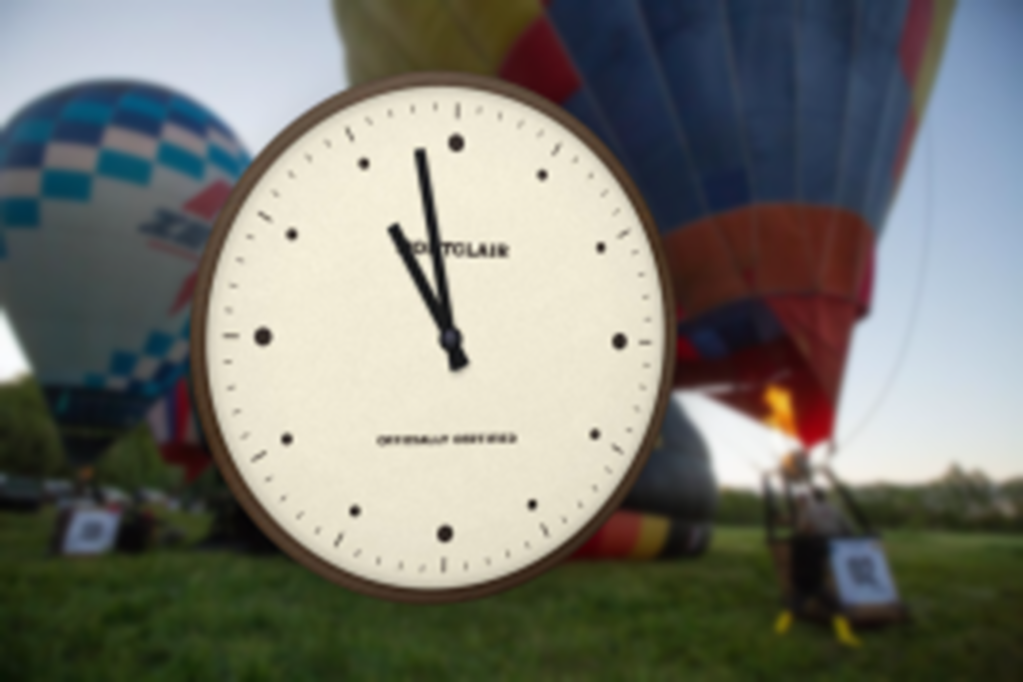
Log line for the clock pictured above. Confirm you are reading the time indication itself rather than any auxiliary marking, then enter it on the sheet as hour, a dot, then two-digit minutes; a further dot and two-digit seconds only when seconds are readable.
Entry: 10.58
